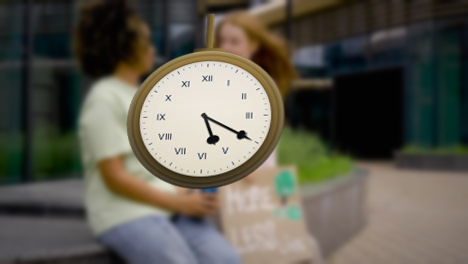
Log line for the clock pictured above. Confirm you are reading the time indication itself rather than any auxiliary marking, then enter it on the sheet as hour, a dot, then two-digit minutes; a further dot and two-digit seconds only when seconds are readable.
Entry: 5.20
